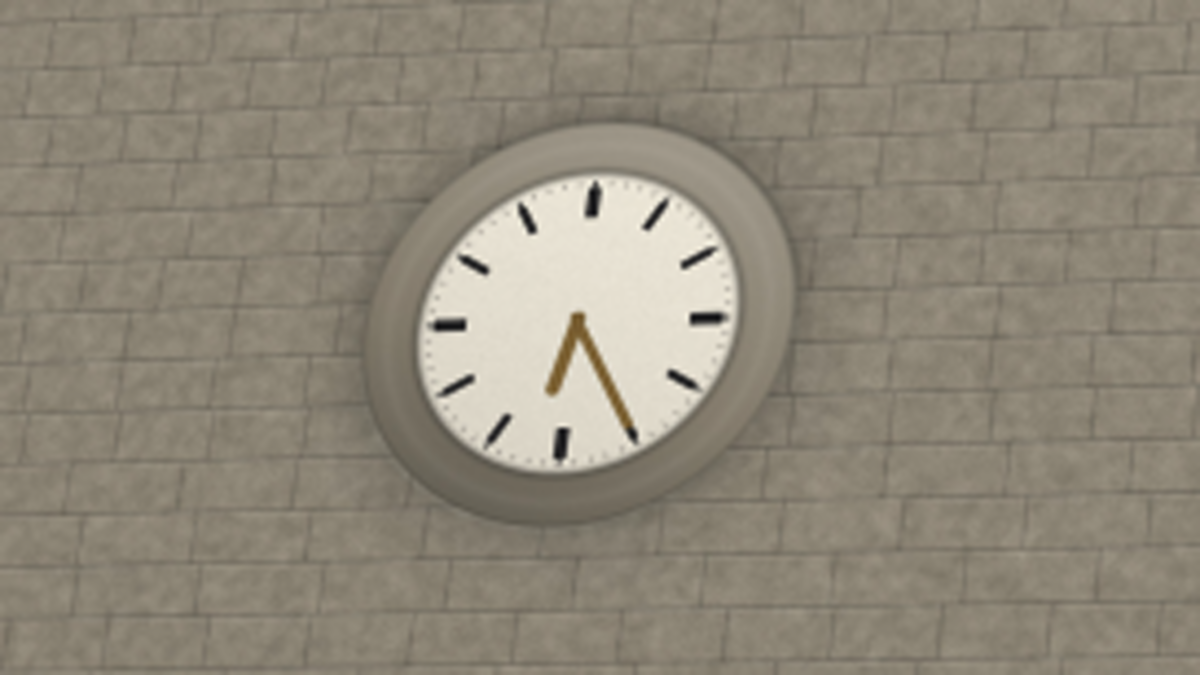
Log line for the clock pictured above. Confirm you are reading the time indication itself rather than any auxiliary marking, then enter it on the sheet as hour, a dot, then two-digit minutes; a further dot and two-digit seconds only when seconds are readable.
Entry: 6.25
